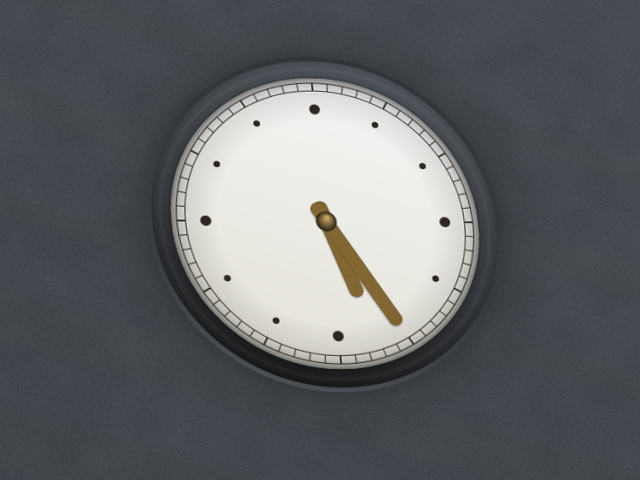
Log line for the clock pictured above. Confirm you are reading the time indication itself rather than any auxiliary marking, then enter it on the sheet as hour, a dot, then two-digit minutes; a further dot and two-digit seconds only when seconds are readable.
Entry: 5.25
